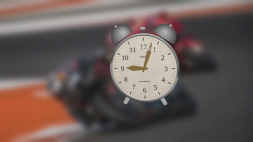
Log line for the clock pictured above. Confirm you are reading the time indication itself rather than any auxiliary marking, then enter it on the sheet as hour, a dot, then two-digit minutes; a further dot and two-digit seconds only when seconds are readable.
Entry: 9.03
